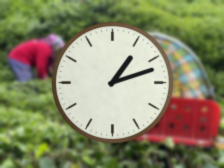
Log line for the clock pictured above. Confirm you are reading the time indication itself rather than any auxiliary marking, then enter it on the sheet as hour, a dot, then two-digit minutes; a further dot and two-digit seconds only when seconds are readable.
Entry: 1.12
